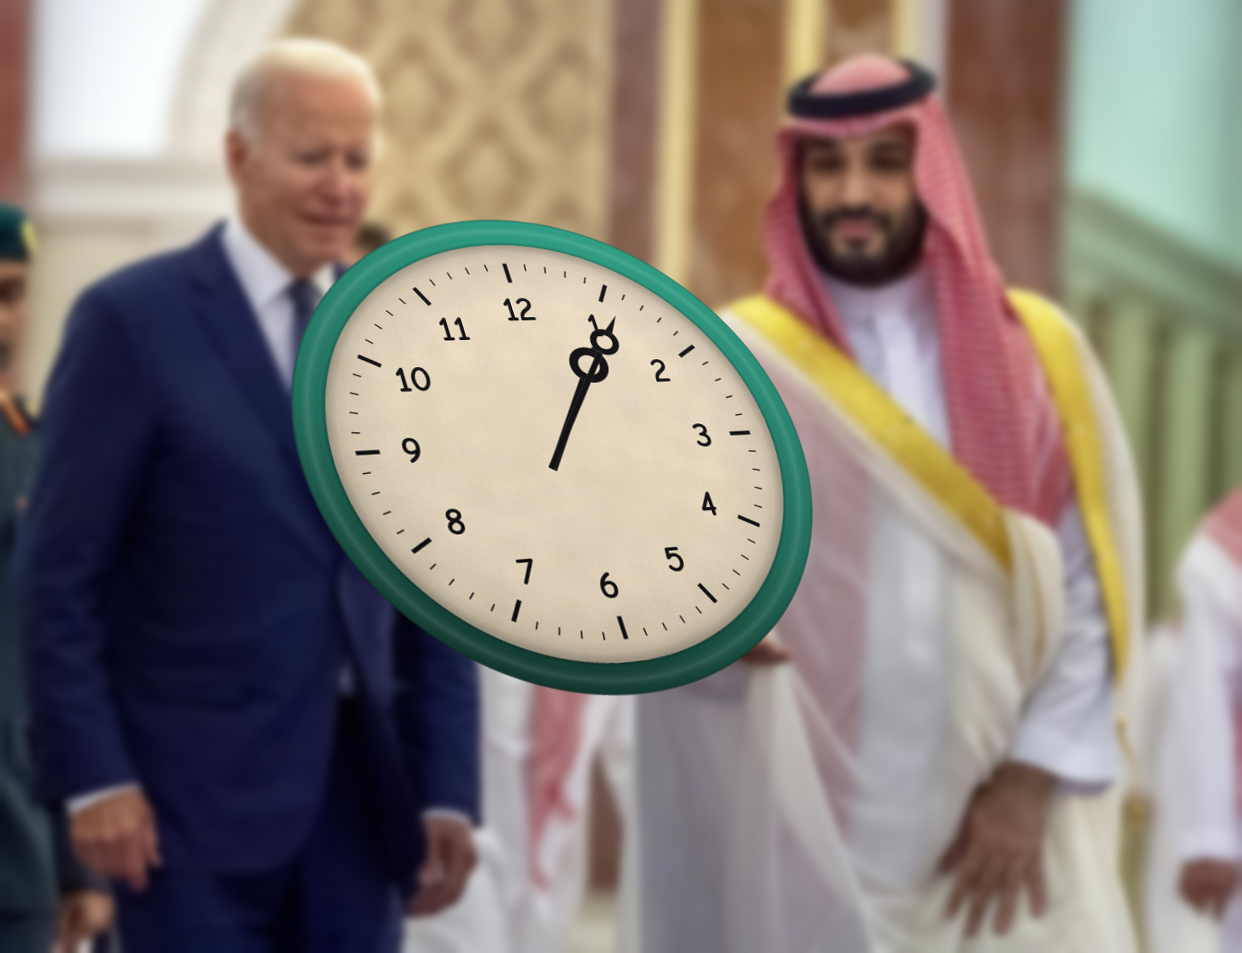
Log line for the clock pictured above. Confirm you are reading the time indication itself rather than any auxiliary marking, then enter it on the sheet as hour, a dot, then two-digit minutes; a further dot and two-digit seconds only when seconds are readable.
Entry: 1.06
